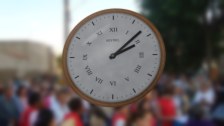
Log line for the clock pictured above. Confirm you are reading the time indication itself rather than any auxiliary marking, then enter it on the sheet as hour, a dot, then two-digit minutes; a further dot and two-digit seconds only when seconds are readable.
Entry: 2.08
